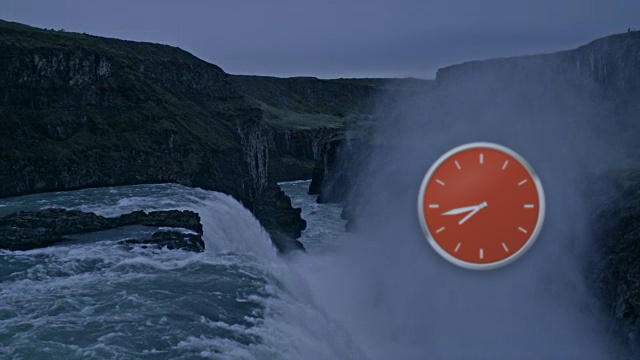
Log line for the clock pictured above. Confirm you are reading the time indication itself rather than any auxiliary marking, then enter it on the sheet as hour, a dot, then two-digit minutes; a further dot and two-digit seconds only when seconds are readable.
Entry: 7.43
